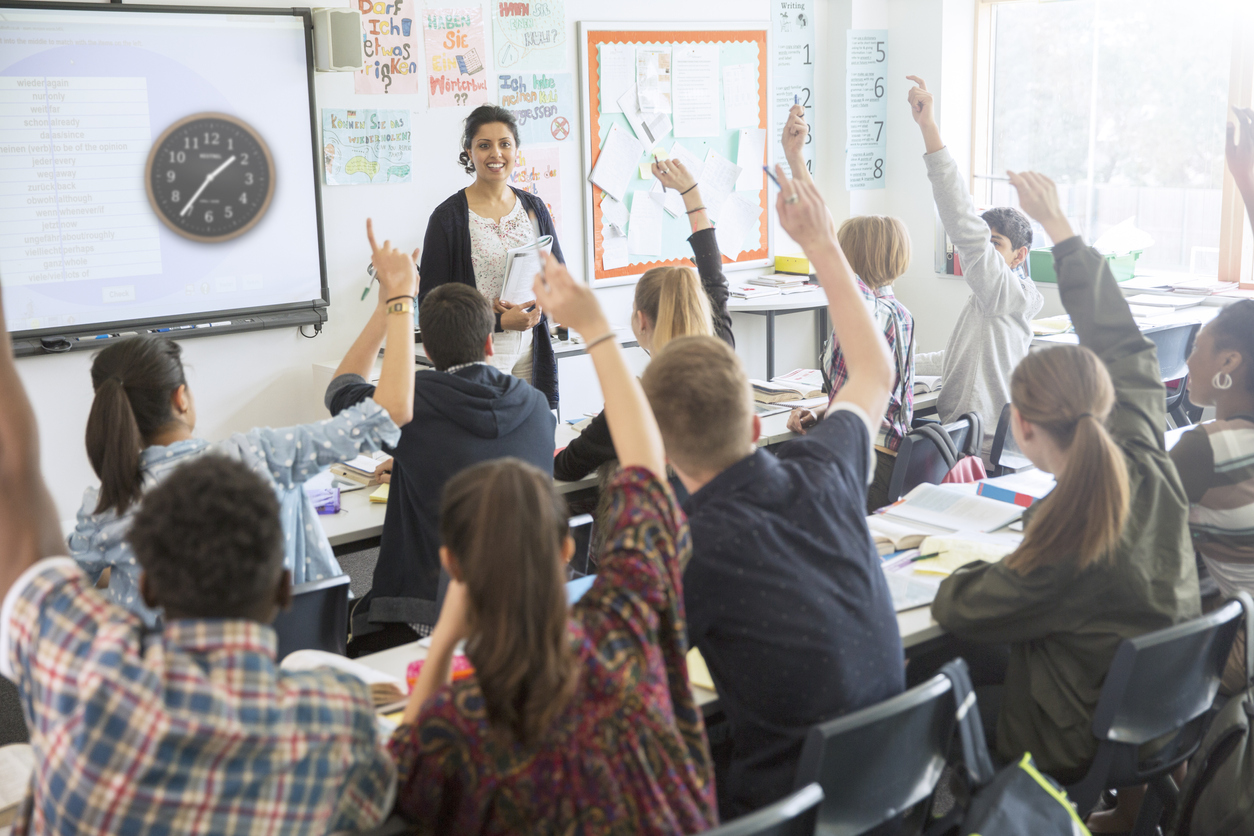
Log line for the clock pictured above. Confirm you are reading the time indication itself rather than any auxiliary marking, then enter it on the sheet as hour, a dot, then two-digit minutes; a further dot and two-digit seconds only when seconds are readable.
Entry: 1.36
